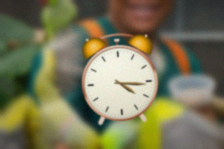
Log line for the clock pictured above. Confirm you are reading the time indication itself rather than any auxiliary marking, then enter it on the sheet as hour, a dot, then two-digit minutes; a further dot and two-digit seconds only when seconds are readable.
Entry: 4.16
